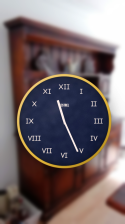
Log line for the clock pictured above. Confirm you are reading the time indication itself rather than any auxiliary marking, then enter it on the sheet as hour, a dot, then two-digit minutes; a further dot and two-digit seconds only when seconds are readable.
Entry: 11.26
